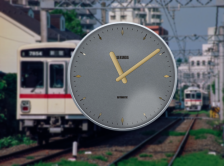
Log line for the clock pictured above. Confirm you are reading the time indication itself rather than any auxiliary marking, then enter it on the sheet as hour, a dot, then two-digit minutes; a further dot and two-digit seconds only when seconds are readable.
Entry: 11.09
